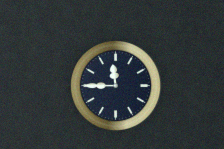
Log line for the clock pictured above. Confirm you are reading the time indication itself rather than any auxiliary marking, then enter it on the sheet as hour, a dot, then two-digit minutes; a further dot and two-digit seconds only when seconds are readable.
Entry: 11.45
